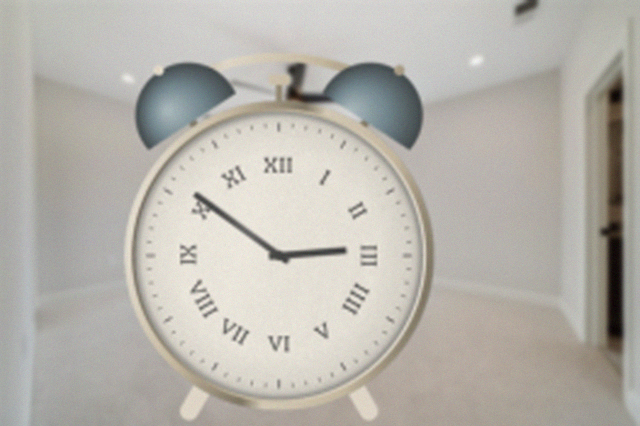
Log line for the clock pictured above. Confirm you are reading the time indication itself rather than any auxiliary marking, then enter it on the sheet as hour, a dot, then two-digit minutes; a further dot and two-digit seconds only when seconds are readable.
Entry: 2.51
